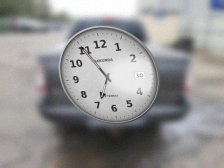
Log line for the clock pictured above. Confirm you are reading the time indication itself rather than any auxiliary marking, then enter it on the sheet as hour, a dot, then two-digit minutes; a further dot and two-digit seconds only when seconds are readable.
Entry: 6.55
